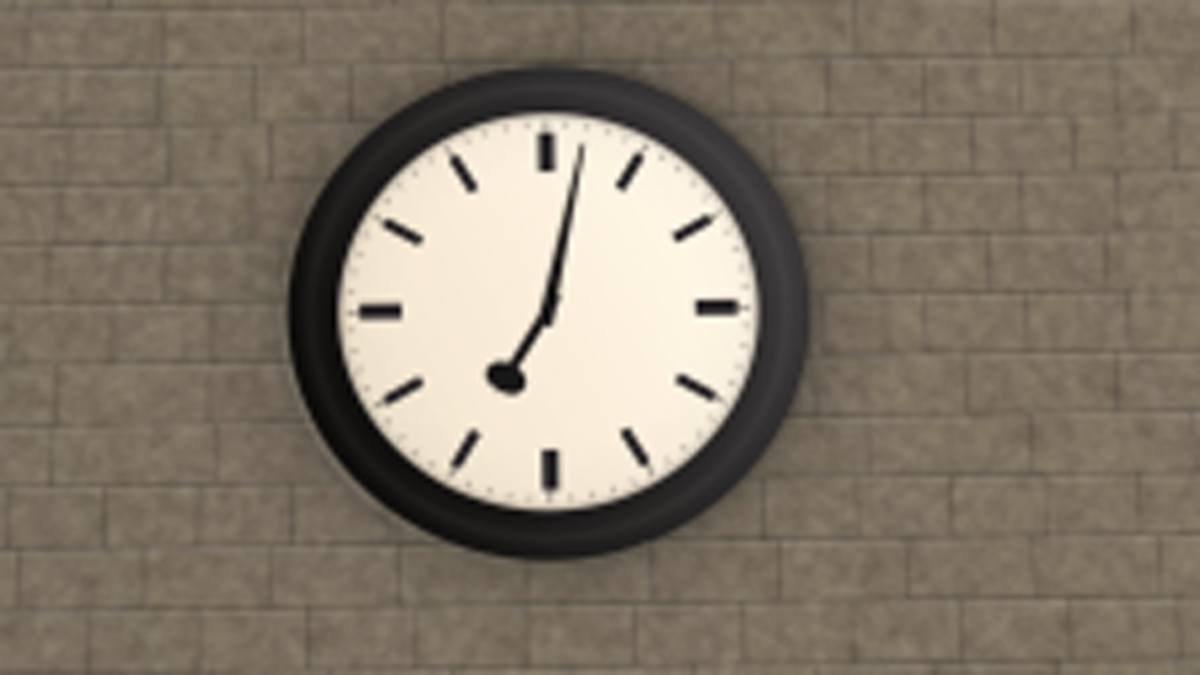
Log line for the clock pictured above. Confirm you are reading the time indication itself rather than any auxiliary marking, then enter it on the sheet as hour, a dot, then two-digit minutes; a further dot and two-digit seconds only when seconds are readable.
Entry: 7.02
